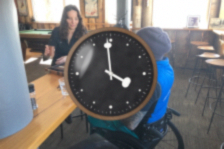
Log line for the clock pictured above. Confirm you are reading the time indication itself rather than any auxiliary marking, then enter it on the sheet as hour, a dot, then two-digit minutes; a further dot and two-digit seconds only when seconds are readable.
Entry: 3.59
